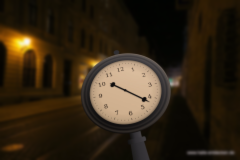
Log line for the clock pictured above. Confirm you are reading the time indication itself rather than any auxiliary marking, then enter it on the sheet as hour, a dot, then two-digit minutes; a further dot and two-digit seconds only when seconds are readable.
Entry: 10.22
